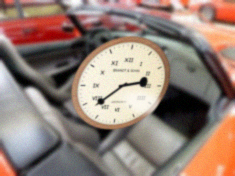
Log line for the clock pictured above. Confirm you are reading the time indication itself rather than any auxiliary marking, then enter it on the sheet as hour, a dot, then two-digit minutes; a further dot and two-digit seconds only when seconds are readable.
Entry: 2.38
